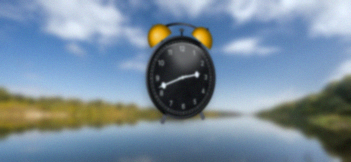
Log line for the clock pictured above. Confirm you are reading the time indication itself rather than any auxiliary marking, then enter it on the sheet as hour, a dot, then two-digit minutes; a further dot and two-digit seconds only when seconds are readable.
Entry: 2.42
